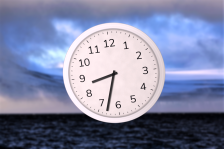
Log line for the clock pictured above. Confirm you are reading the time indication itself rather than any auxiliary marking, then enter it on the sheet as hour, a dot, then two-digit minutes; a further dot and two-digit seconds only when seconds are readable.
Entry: 8.33
